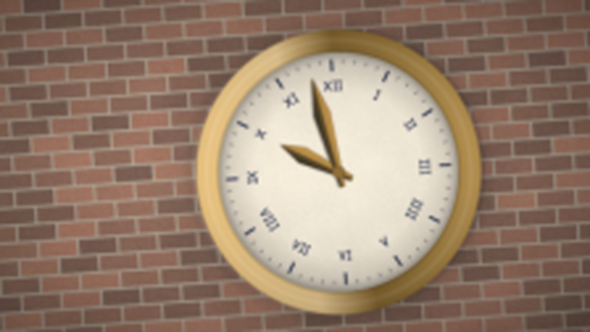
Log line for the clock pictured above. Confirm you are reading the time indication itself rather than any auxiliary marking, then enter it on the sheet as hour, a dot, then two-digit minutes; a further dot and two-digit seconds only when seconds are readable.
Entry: 9.58
